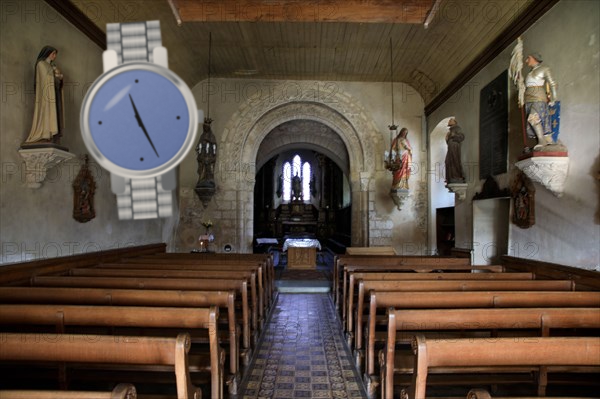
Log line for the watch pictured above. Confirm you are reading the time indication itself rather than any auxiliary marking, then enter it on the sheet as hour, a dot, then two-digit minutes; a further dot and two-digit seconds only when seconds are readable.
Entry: 11.26
